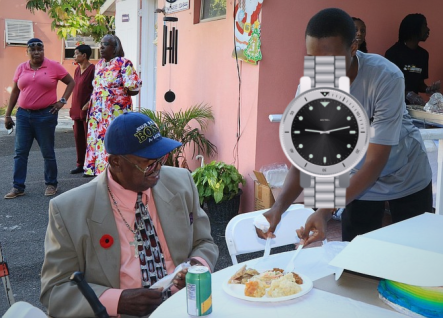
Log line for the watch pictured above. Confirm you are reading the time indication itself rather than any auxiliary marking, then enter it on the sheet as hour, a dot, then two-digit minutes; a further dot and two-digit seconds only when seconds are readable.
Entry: 9.13
